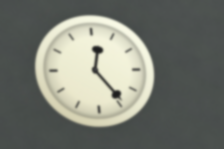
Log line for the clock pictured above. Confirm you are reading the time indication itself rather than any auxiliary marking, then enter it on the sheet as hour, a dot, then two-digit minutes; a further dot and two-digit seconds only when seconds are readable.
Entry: 12.24
